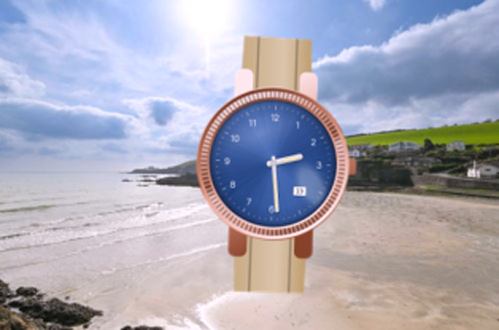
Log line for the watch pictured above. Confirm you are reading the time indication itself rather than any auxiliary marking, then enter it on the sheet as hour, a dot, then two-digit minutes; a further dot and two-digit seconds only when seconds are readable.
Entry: 2.29
